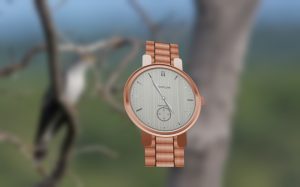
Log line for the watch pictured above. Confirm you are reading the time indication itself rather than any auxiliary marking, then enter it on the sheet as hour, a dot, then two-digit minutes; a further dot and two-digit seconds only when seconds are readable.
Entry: 4.55
